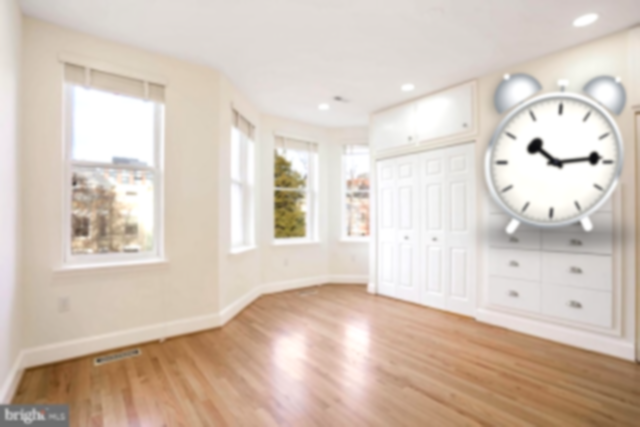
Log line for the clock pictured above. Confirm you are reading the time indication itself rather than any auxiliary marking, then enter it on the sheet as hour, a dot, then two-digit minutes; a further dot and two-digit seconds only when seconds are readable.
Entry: 10.14
